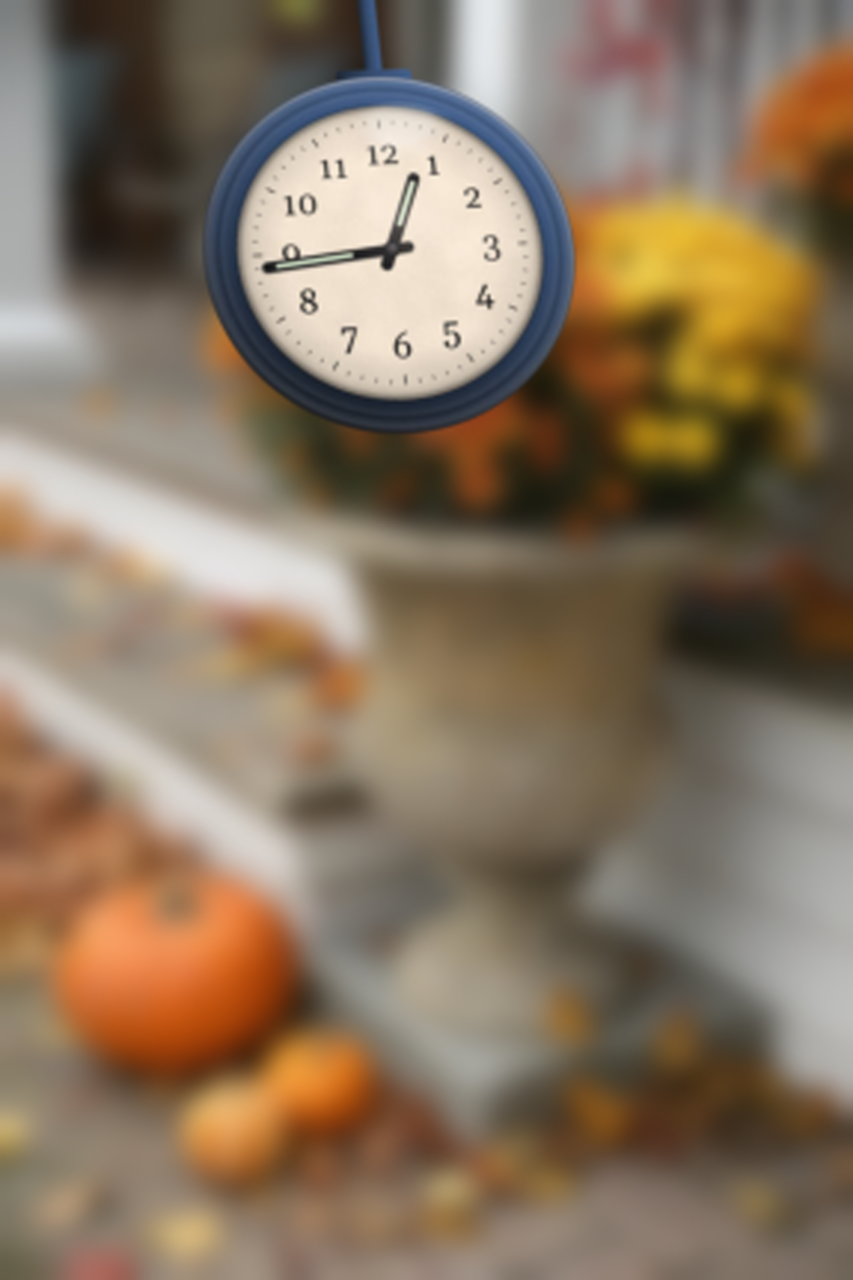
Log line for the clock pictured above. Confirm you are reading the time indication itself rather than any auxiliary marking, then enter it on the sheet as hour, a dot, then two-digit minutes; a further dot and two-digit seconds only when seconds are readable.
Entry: 12.44
